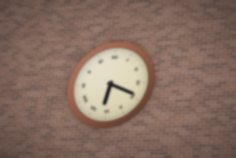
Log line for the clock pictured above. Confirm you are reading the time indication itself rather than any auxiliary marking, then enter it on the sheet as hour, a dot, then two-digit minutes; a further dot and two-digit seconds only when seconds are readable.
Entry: 6.19
